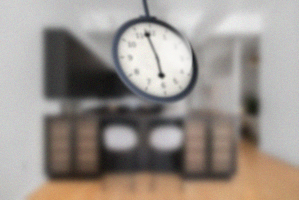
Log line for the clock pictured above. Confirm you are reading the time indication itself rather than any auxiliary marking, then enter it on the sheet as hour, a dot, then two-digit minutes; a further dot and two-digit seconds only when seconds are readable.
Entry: 5.58
